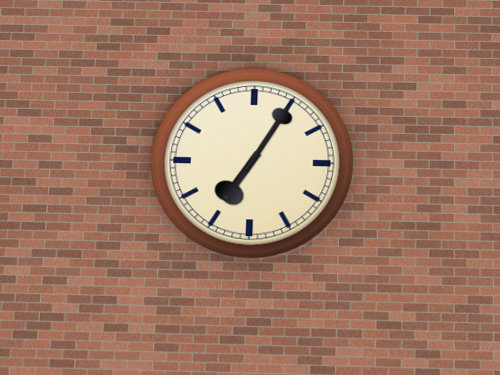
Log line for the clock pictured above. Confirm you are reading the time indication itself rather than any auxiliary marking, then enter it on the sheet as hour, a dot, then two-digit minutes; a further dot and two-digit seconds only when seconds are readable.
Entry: 7.05
